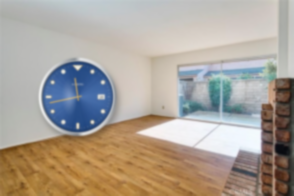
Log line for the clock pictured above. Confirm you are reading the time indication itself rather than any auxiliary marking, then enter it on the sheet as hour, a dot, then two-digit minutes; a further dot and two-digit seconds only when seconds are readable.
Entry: 11.43
